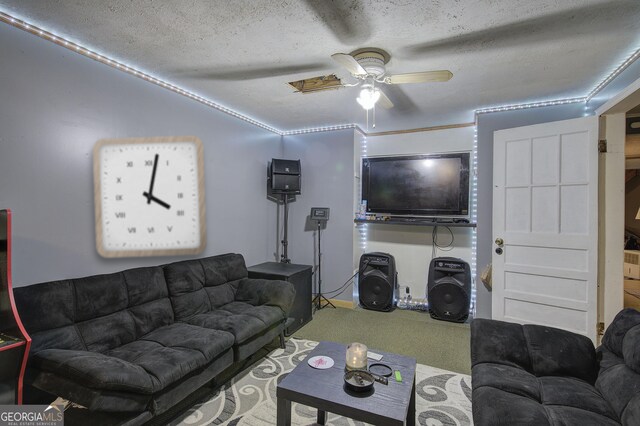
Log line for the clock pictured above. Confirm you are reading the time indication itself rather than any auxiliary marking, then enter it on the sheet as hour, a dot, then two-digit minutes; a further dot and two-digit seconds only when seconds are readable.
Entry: 4.02
